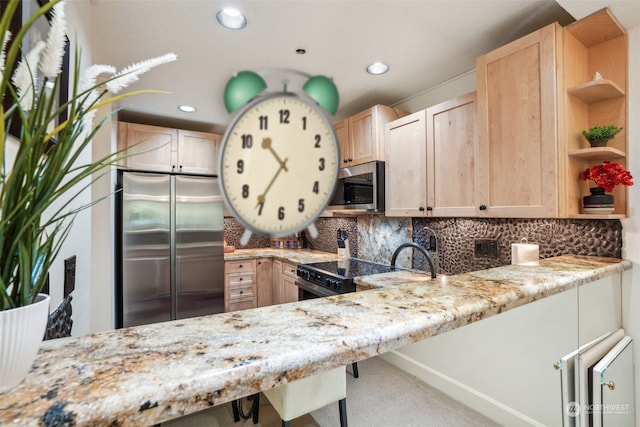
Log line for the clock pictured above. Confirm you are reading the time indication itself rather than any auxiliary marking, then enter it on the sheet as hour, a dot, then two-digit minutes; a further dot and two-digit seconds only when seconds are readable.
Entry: 10.36
